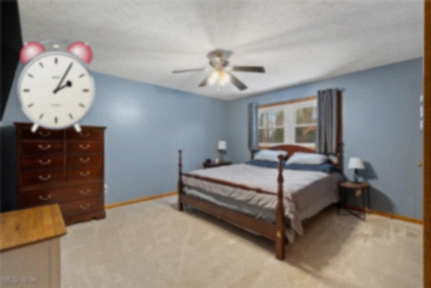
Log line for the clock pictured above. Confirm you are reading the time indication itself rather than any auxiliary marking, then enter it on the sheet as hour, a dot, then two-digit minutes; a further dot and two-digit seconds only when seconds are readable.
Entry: 2.05
